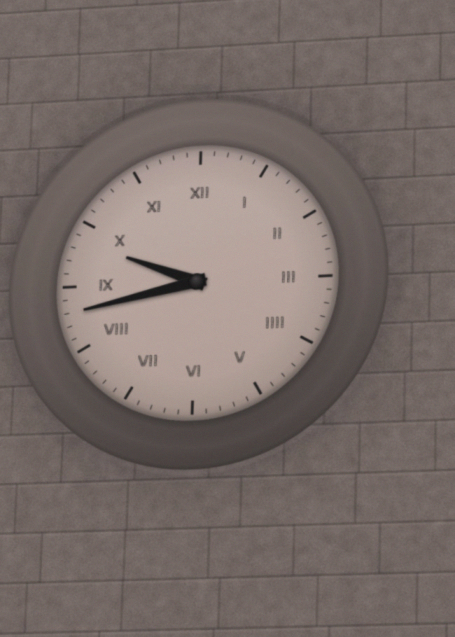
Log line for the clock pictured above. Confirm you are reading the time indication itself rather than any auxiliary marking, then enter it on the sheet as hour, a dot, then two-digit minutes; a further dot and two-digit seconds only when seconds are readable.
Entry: 9.43
